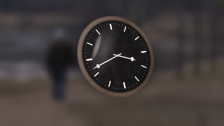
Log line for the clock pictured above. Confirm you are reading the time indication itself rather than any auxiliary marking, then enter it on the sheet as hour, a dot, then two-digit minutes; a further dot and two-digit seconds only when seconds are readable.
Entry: 3.42
